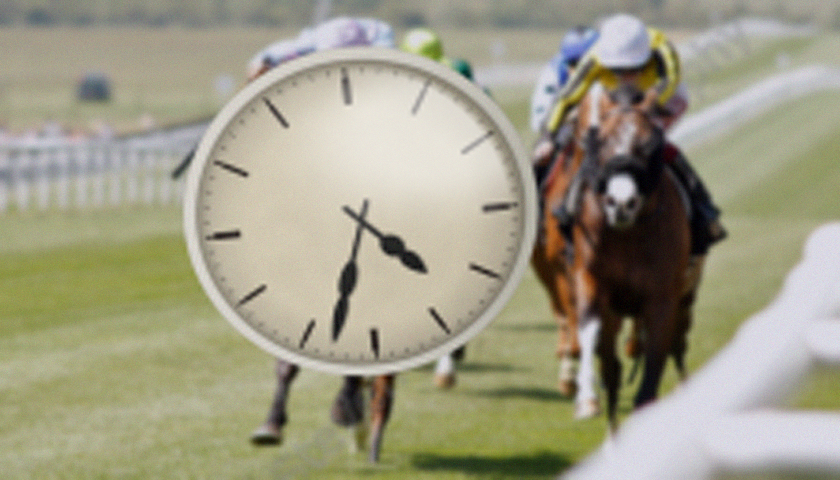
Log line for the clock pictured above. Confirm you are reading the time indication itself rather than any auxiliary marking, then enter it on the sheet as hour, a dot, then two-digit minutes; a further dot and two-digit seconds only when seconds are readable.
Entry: 4.33
